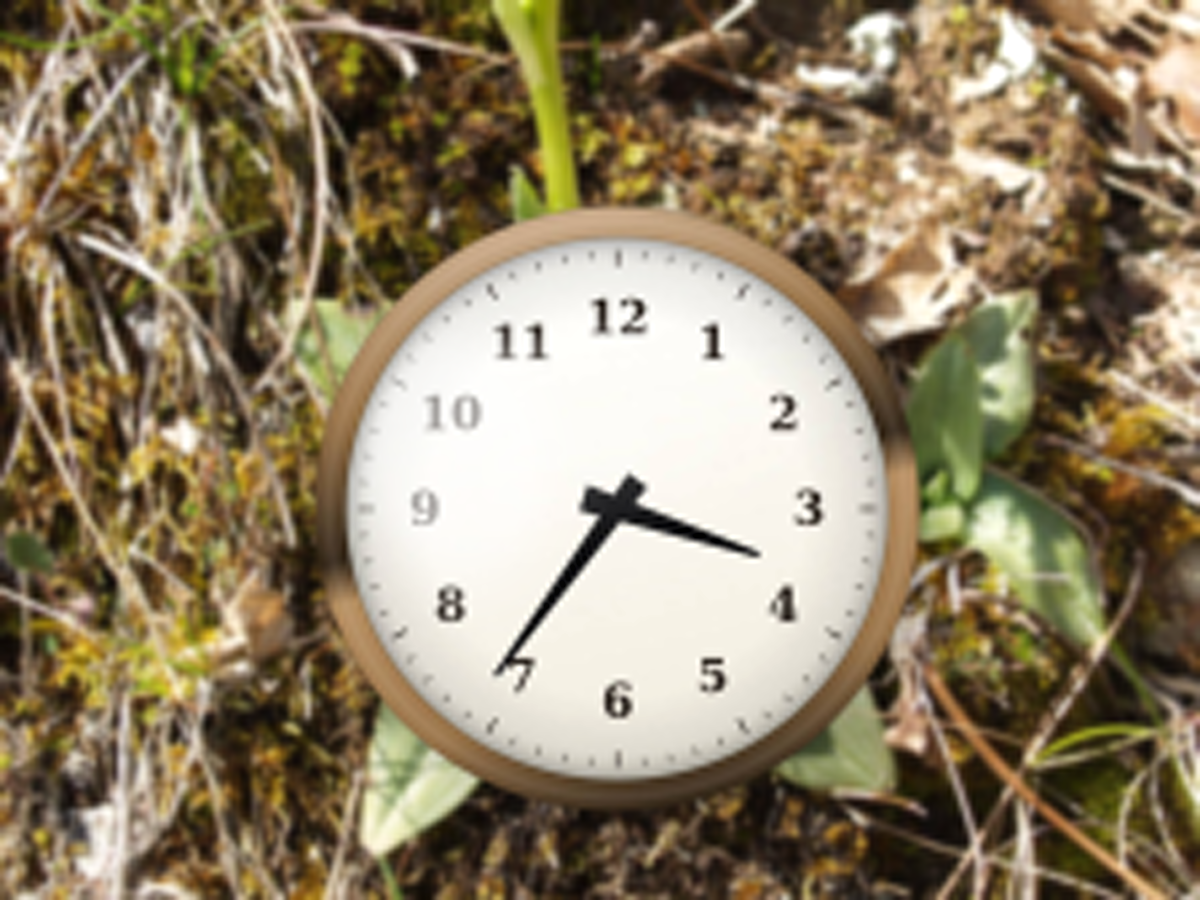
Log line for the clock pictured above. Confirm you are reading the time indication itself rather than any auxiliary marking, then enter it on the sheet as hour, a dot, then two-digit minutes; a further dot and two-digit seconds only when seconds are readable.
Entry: 3.36
